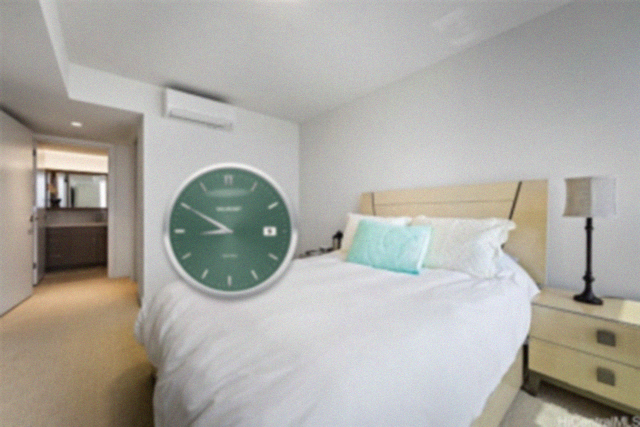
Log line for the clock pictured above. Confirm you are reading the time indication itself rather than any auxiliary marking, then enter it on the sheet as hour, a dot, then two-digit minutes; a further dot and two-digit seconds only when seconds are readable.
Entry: 8.50
